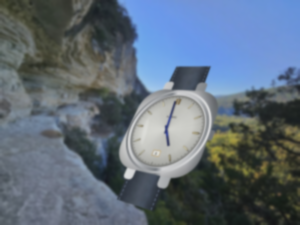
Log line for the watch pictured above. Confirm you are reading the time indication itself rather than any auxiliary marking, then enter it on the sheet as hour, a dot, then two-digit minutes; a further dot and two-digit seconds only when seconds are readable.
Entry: 4.59
